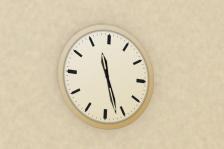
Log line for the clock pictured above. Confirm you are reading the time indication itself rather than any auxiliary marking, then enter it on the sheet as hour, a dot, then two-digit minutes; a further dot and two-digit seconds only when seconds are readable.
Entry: 11.27
